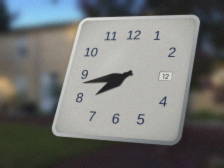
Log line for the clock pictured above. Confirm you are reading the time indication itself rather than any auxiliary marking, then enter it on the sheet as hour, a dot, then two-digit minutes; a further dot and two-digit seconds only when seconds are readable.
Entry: 7.43
